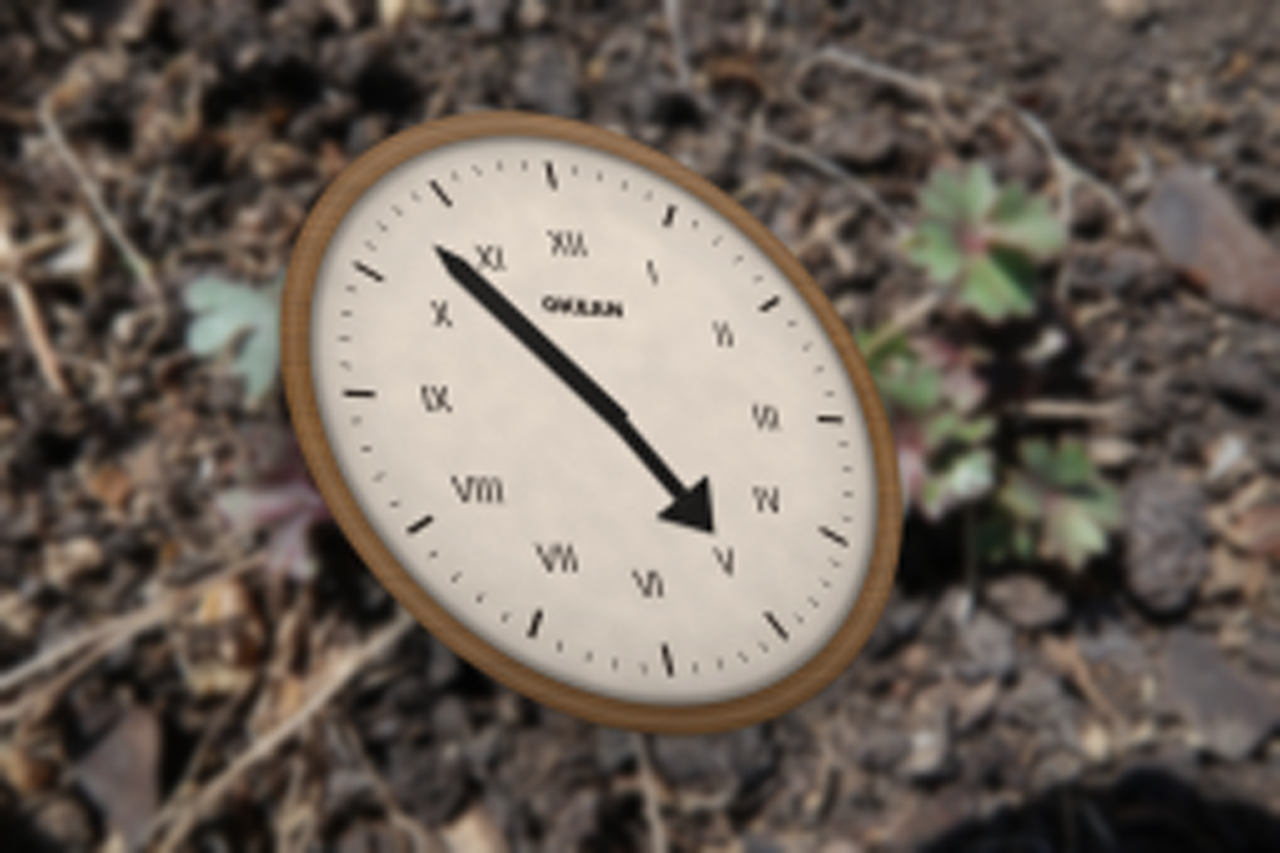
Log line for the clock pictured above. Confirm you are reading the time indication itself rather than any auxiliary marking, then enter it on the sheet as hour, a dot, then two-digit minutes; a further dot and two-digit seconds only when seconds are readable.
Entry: 4.53
